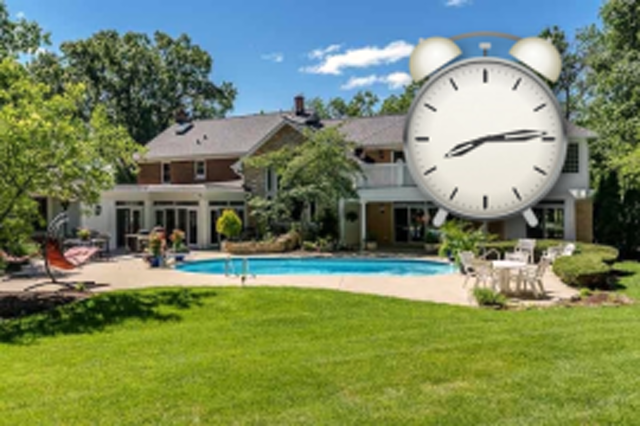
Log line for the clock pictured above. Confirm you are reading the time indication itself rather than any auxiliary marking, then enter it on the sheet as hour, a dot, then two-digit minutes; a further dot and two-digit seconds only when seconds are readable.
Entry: 8.14
